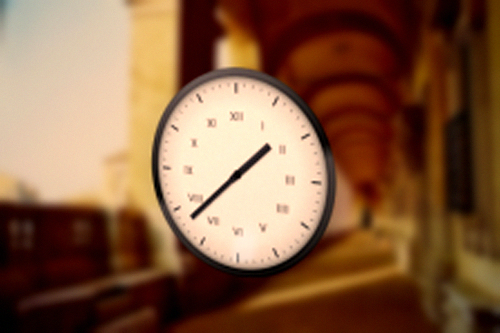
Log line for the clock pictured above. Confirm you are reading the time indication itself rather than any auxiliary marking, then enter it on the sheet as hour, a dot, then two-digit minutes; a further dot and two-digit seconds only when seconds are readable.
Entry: 1.38
